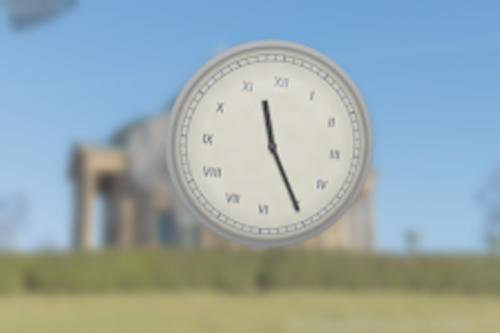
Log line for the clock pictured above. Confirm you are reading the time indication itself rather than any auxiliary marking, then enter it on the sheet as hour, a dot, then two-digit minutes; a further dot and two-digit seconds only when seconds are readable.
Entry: 11.25
